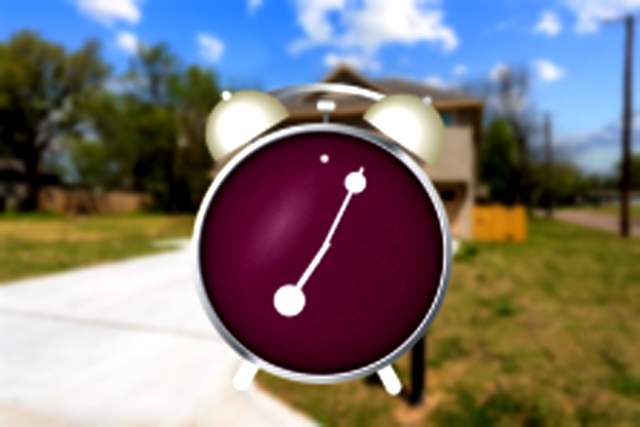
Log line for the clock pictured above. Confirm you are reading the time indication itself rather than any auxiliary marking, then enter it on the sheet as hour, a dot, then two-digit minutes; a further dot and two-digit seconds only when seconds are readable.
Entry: 7.04
